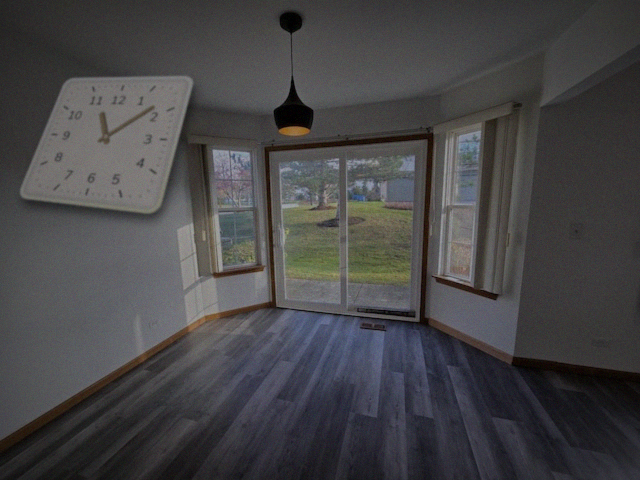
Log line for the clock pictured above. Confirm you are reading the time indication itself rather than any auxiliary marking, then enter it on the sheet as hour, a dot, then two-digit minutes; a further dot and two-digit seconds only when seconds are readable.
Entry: 11.08
